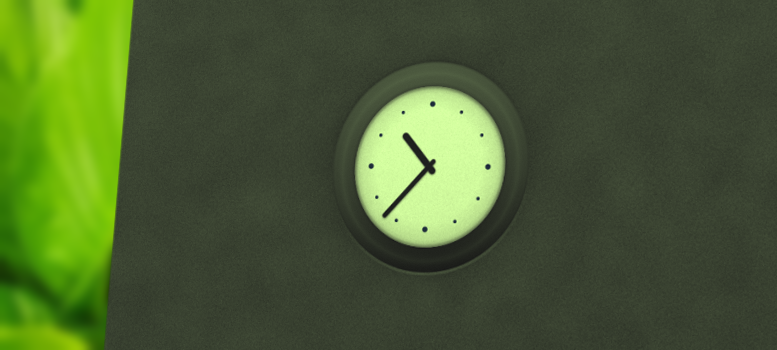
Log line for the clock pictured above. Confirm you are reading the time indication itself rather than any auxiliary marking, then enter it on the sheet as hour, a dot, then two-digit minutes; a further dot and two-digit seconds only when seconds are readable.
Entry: 10.37
